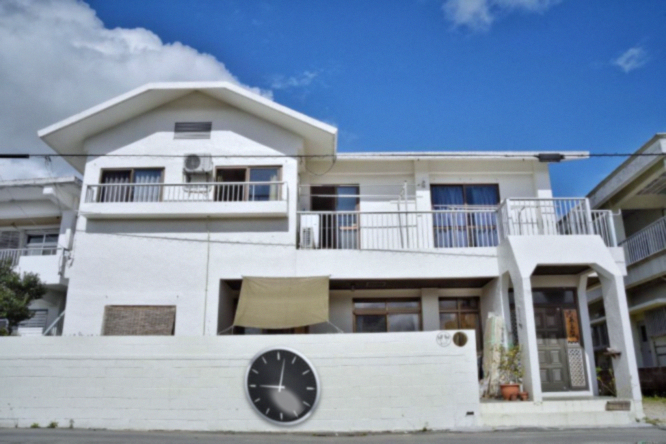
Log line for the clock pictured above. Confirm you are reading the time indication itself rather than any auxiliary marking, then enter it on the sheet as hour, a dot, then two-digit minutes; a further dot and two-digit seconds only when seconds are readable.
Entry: 9.02
